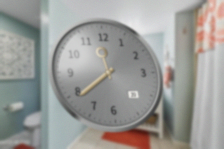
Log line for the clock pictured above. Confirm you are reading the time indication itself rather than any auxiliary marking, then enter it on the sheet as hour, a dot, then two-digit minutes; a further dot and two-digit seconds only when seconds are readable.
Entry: 11.39
